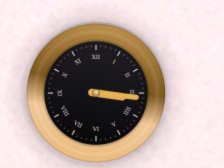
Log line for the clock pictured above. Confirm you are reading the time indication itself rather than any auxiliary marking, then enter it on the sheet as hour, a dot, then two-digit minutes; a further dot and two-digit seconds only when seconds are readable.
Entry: 3.16
